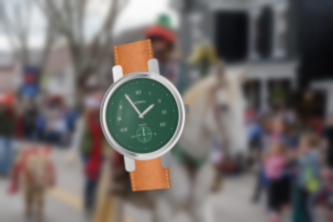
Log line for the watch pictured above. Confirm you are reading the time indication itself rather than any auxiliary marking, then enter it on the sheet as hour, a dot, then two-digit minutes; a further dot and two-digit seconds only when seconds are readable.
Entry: 1.55
